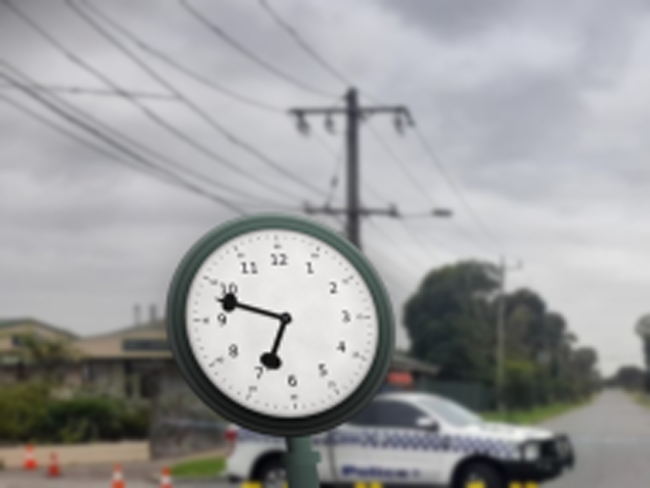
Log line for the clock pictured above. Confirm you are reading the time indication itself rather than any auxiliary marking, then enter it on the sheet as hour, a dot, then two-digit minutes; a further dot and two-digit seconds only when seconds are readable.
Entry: 6.48
